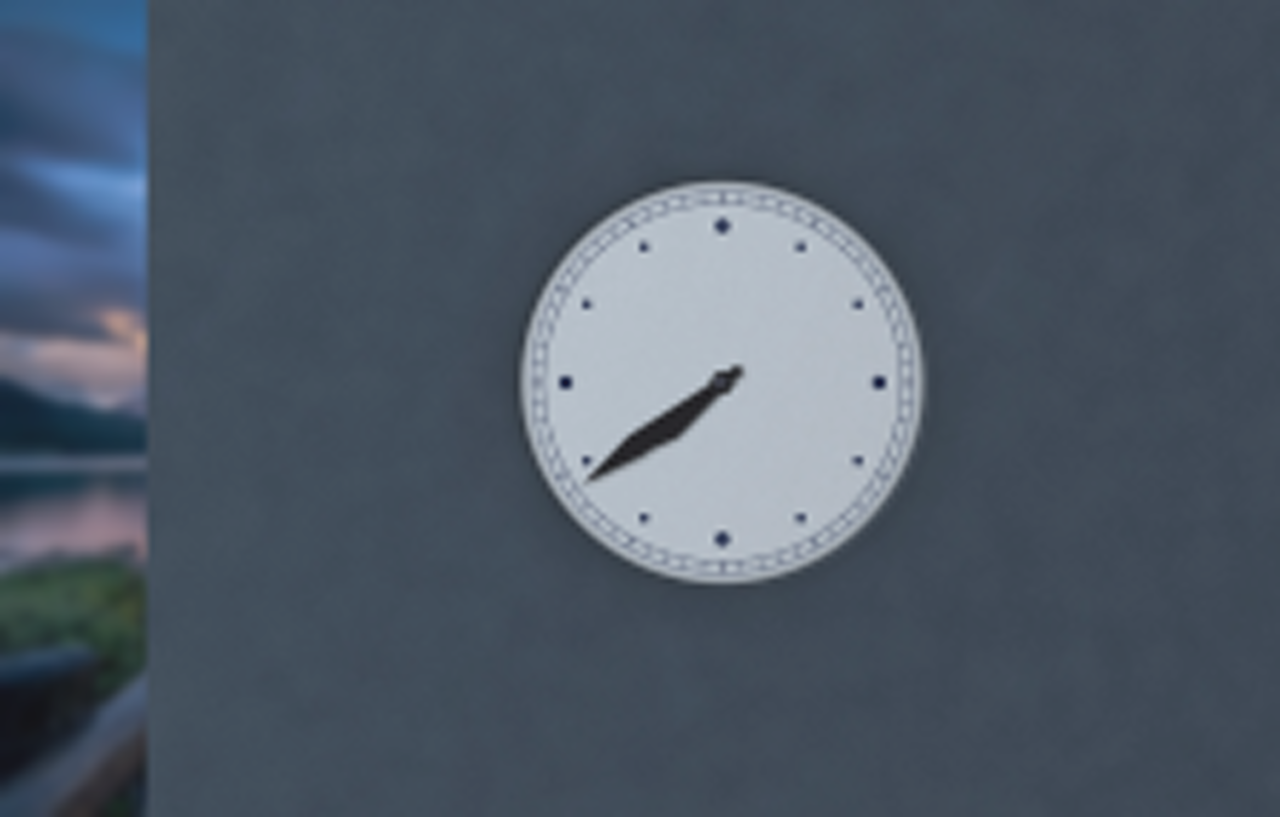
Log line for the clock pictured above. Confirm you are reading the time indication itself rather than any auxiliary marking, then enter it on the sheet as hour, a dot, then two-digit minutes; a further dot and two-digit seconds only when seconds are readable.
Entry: 7.39
